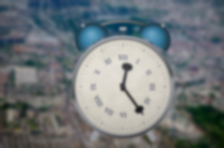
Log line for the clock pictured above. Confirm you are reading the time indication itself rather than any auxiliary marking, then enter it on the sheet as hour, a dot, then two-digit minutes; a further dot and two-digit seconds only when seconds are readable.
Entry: 12.24
